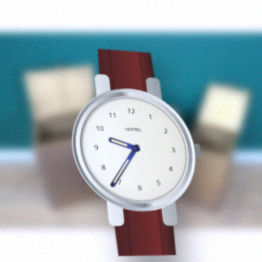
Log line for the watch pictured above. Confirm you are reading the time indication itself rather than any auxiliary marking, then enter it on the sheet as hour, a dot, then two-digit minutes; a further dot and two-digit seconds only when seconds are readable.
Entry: 9.36
